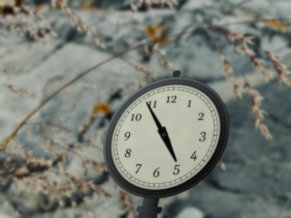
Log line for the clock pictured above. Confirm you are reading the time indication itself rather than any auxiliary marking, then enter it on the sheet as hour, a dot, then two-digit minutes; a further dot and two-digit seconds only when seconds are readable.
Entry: 4.54
